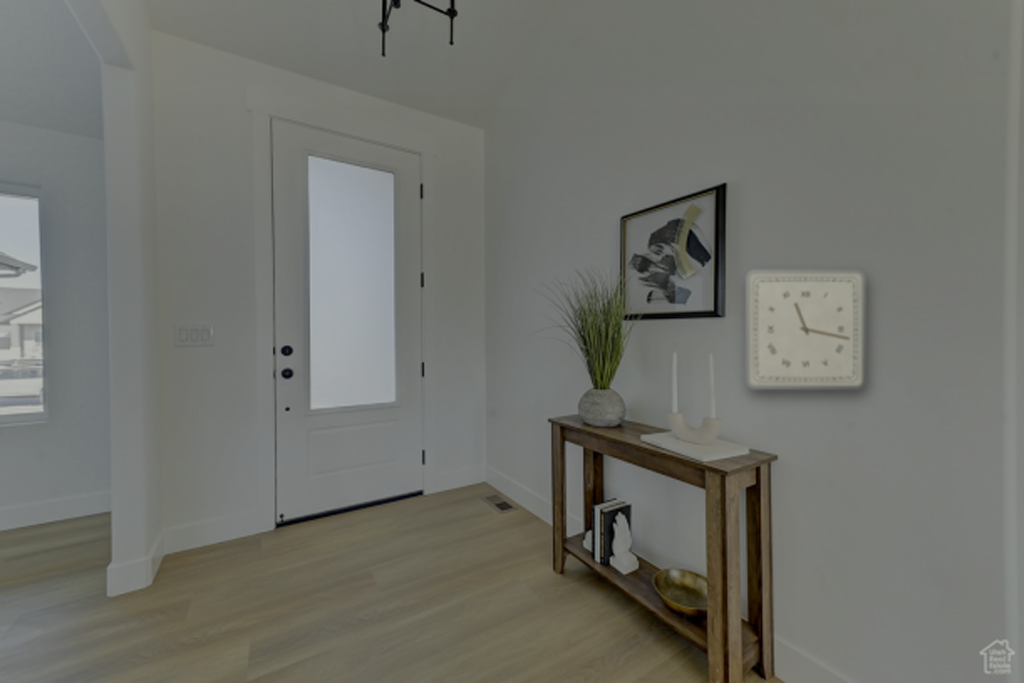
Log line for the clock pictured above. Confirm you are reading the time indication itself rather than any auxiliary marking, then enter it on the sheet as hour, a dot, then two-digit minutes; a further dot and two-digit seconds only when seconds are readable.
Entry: 11.17
